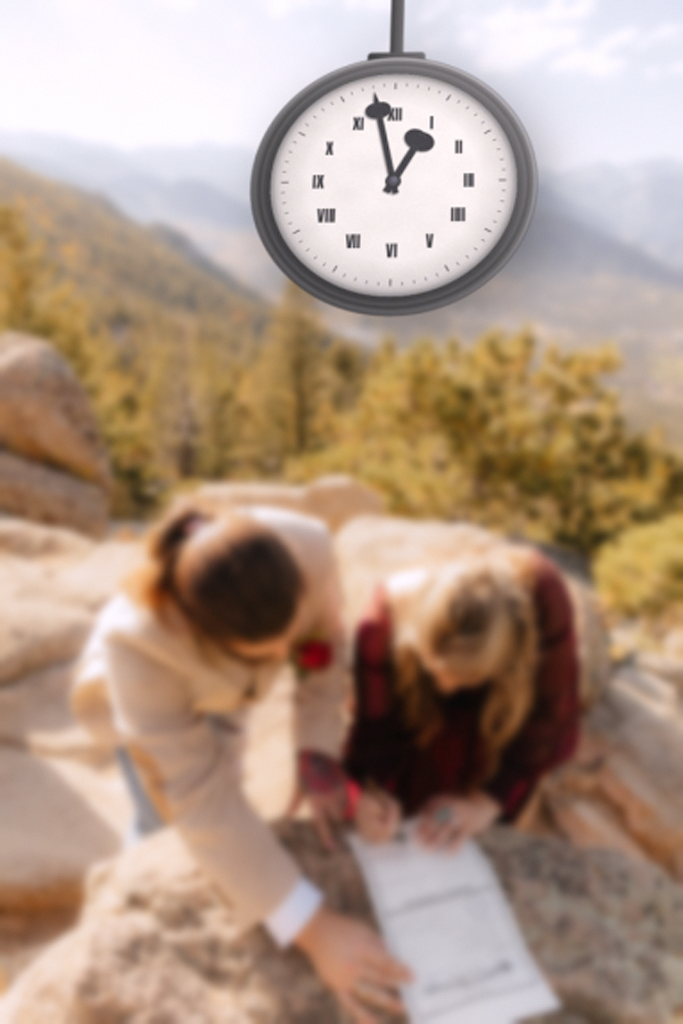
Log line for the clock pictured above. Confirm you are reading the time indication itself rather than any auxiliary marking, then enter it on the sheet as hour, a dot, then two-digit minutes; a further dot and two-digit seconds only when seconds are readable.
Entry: 12.58
